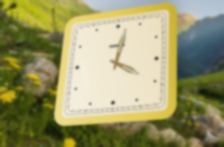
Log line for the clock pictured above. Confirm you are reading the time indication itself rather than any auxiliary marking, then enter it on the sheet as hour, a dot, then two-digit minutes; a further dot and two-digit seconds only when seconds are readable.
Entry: 4.02
